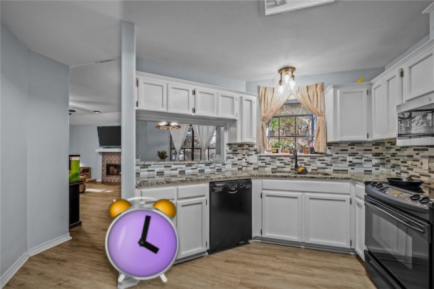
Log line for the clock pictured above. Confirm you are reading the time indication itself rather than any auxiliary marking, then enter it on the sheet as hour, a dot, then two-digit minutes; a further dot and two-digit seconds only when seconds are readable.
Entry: 4.02
